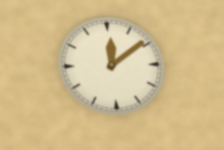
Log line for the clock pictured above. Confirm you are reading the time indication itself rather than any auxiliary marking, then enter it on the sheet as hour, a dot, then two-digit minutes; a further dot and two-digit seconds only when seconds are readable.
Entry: 12.09
